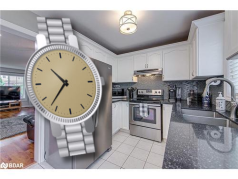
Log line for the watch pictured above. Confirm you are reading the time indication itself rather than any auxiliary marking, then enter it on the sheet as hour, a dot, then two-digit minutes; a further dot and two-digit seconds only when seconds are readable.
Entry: 10.37
